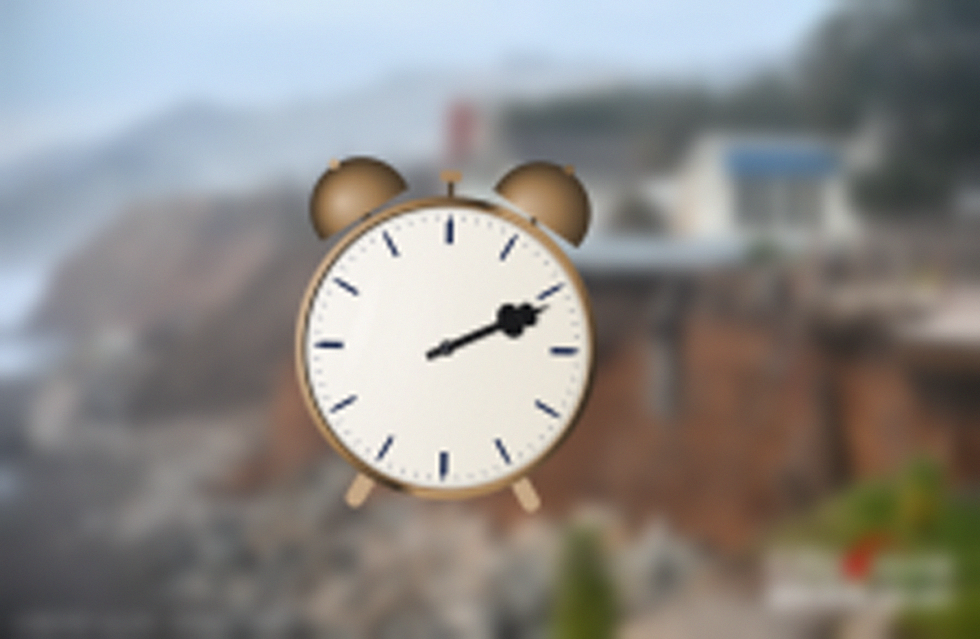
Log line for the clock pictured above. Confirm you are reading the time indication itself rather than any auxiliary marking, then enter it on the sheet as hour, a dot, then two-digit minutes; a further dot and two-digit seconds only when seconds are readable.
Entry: 2.11
